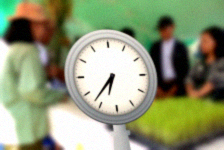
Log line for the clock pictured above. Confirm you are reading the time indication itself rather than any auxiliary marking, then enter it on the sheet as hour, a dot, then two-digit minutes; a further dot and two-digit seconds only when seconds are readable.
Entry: 6.37
